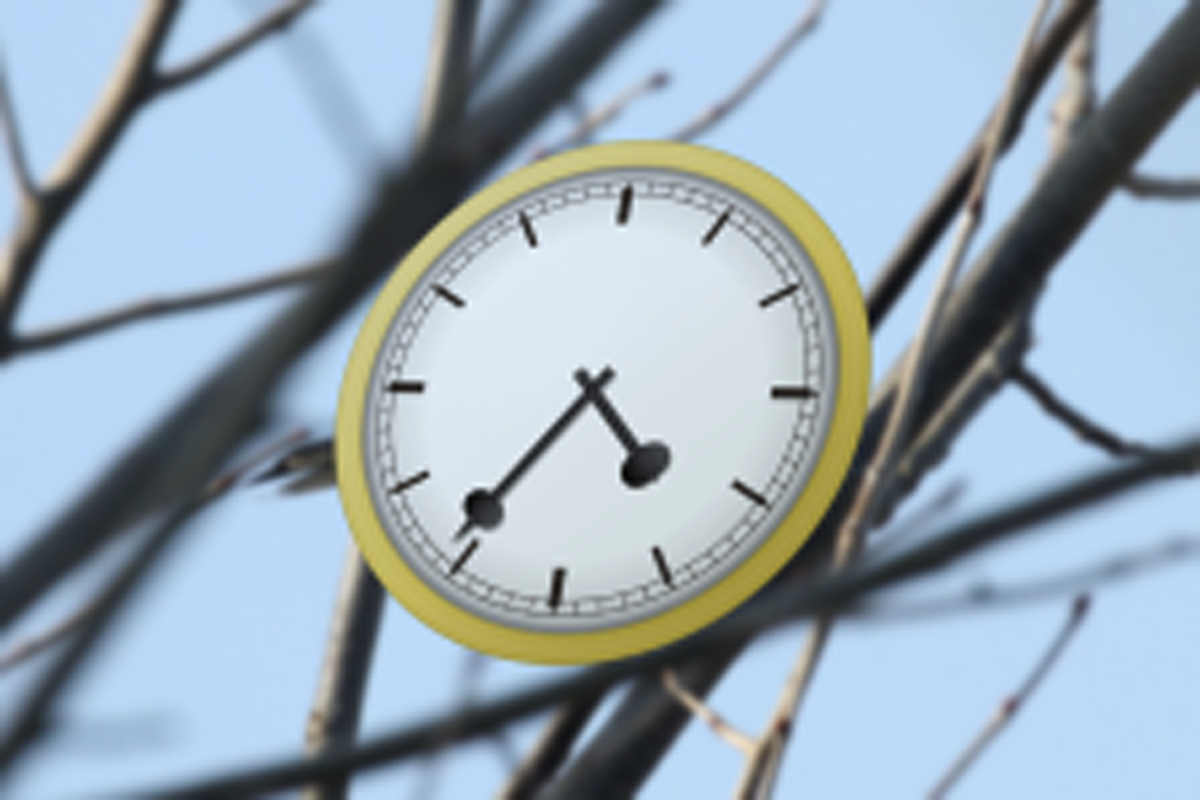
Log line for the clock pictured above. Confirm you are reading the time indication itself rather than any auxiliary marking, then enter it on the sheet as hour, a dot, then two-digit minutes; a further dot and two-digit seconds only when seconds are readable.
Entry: 4.36
